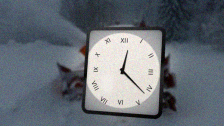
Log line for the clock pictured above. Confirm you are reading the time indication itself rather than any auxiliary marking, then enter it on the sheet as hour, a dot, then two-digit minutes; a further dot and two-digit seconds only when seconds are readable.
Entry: 12.22
